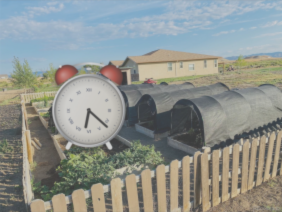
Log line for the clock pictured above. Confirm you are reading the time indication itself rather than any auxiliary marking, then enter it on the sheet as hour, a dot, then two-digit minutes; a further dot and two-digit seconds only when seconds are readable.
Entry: 6.22
